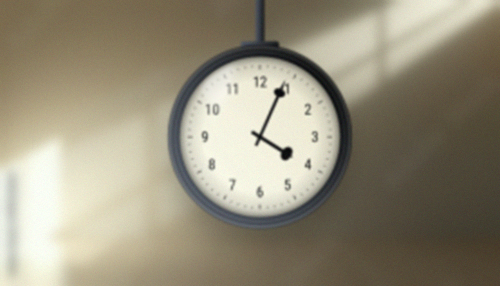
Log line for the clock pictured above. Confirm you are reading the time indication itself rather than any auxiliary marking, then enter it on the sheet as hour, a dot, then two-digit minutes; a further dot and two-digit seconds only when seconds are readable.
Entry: 4.04
